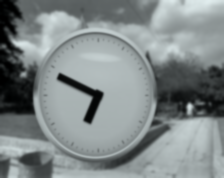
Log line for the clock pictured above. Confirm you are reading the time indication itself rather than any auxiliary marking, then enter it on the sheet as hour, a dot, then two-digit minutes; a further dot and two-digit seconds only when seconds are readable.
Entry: 6.49
